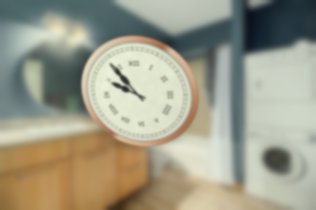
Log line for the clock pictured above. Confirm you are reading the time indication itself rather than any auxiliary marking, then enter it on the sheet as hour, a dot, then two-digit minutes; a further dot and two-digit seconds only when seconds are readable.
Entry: 9.54
